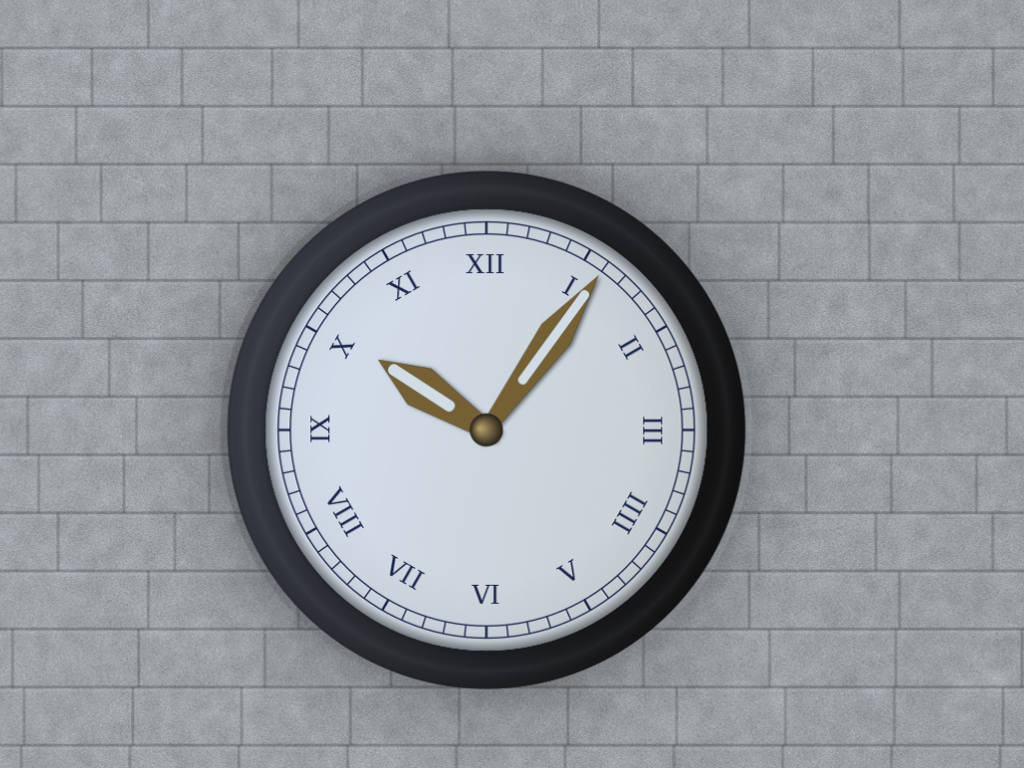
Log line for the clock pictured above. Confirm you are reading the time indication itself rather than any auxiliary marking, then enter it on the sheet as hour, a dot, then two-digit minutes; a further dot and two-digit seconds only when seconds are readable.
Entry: 10.06
